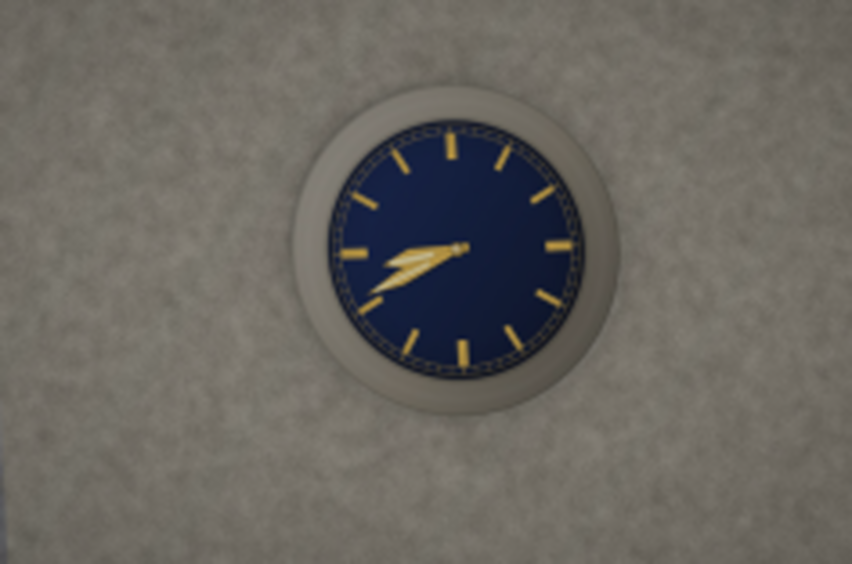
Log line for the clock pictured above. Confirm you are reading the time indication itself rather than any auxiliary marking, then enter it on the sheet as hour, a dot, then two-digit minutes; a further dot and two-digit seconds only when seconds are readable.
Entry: 8.41
